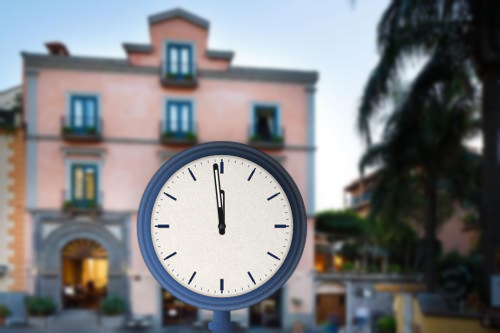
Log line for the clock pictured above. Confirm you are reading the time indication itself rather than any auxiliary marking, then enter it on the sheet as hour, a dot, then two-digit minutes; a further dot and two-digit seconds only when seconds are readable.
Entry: 11.59
